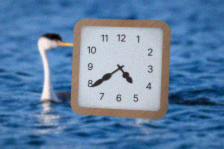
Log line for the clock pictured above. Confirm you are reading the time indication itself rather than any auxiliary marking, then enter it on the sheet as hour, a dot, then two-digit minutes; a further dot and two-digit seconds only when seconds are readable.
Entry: 4.39
